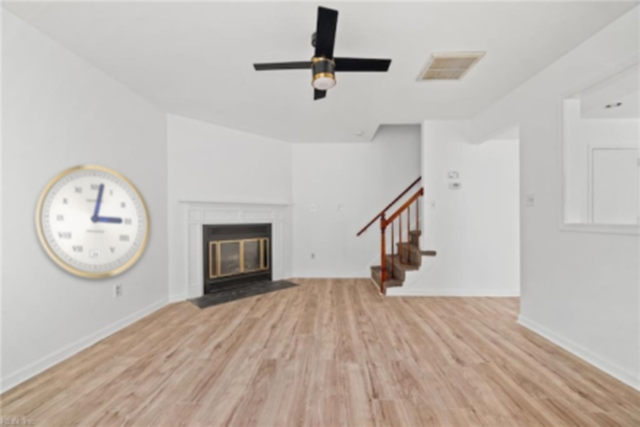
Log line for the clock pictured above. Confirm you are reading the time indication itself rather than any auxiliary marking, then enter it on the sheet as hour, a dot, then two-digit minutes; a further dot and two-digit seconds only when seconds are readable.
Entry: 3.02
